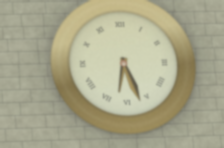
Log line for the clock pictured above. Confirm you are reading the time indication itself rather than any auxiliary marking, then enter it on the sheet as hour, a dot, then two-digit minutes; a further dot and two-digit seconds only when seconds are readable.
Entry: 6.27
